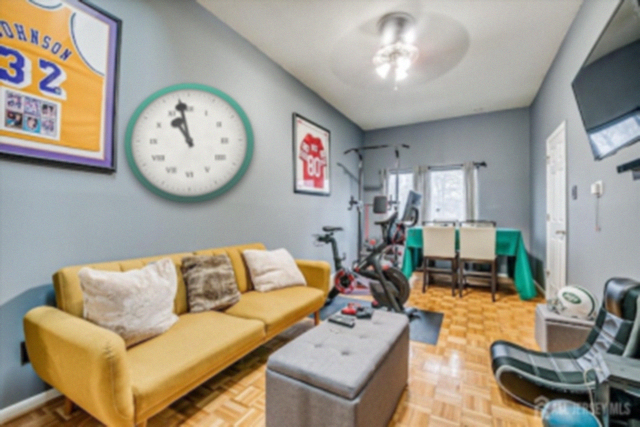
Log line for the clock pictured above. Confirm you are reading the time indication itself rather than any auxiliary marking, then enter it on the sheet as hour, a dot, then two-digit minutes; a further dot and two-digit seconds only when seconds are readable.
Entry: 10.58
